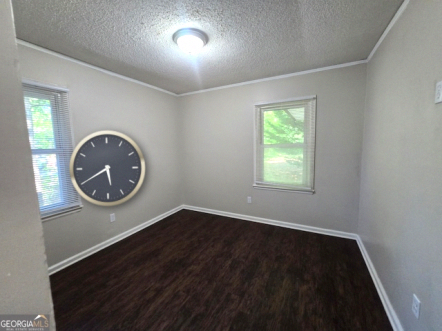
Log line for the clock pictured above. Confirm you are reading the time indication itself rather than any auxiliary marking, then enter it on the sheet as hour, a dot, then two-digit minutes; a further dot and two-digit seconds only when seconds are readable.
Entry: 5.40
